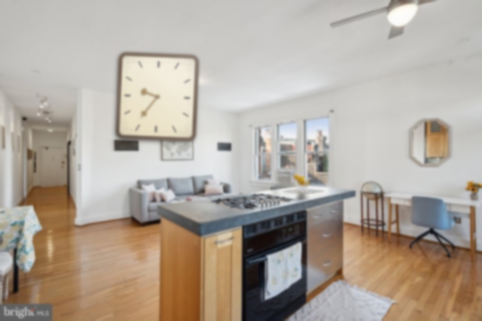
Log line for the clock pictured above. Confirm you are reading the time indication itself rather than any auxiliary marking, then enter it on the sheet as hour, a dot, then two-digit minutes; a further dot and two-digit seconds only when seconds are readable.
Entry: 9.36
